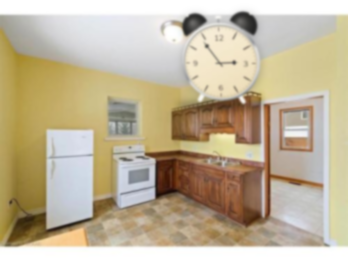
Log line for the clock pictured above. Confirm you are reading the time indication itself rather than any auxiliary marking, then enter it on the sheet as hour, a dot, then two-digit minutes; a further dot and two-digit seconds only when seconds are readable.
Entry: 2.54
